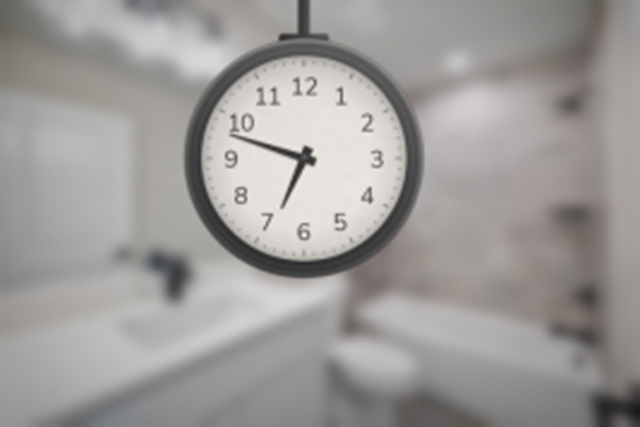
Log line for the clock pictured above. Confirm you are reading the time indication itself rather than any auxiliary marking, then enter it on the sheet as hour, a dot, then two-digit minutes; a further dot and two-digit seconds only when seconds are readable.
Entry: 6.48
